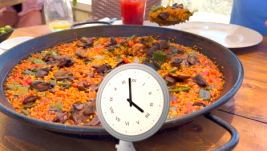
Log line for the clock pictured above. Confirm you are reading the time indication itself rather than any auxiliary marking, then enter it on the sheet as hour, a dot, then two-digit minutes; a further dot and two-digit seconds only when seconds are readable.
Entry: 3.58
